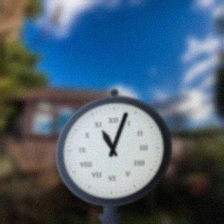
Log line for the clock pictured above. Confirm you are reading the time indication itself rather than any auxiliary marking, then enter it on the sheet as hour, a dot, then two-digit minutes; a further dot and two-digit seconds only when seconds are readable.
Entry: 11.03
